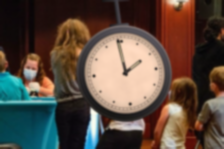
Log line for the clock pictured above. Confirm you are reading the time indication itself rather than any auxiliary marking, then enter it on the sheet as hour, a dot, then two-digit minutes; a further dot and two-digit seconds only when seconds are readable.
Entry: 1.59
